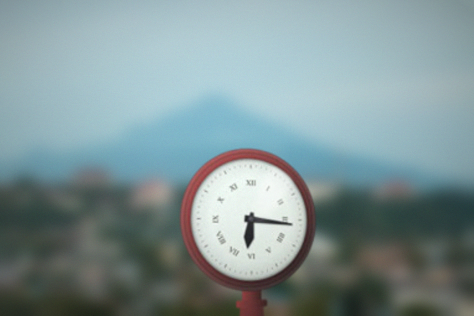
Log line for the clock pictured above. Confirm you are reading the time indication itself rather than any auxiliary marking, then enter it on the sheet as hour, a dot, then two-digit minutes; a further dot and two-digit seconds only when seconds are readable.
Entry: 6.16
